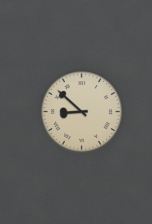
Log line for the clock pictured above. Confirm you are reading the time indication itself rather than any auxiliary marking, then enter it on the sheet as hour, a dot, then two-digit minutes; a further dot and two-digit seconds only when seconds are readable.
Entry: 8.52
